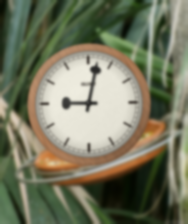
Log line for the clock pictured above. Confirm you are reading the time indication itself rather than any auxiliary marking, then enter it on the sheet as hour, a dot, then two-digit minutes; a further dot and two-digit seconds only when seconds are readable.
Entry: 9.02
